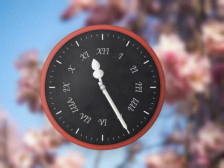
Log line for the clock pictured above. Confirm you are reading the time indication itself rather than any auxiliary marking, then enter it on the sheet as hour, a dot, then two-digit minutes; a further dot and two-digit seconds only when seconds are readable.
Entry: 11.25
